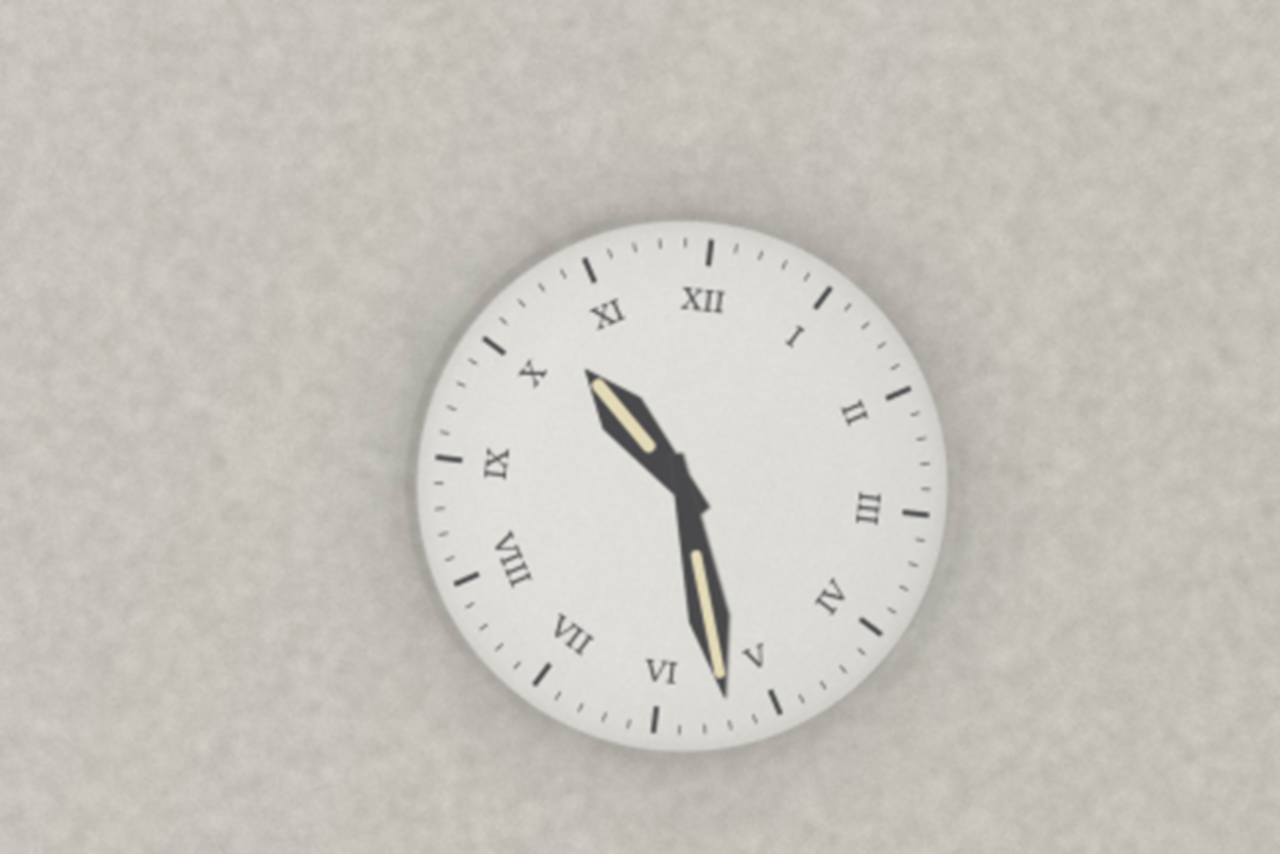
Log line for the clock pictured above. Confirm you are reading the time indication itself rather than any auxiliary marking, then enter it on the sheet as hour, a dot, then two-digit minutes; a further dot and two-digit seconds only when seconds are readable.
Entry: 10.27
